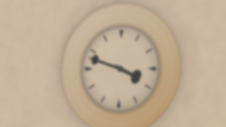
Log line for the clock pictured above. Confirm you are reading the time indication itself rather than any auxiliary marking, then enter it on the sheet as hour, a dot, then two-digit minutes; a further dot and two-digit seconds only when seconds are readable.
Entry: 3.48
